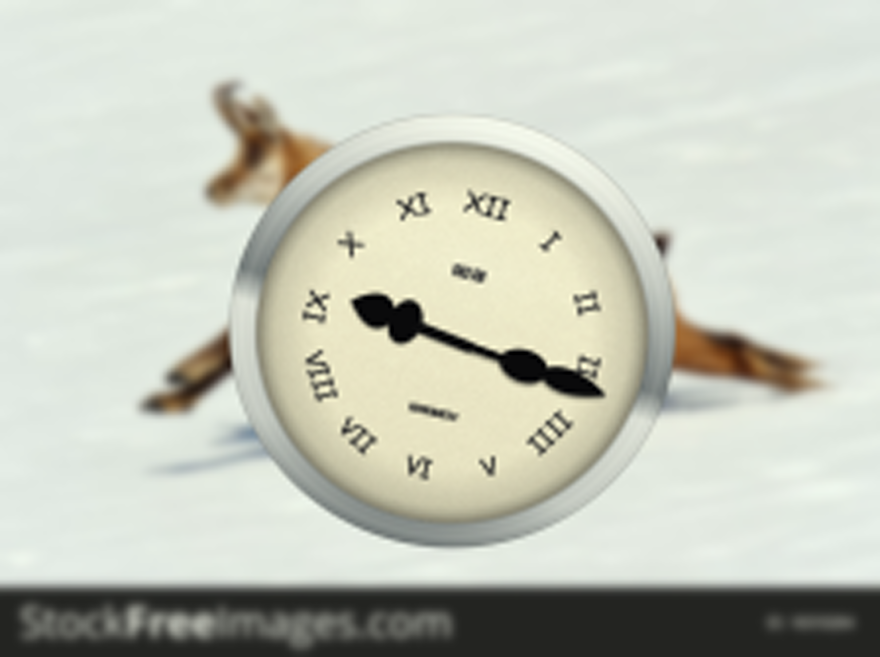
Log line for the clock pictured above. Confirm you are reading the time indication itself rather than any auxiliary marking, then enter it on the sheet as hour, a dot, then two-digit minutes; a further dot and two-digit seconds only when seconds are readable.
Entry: 9.16
